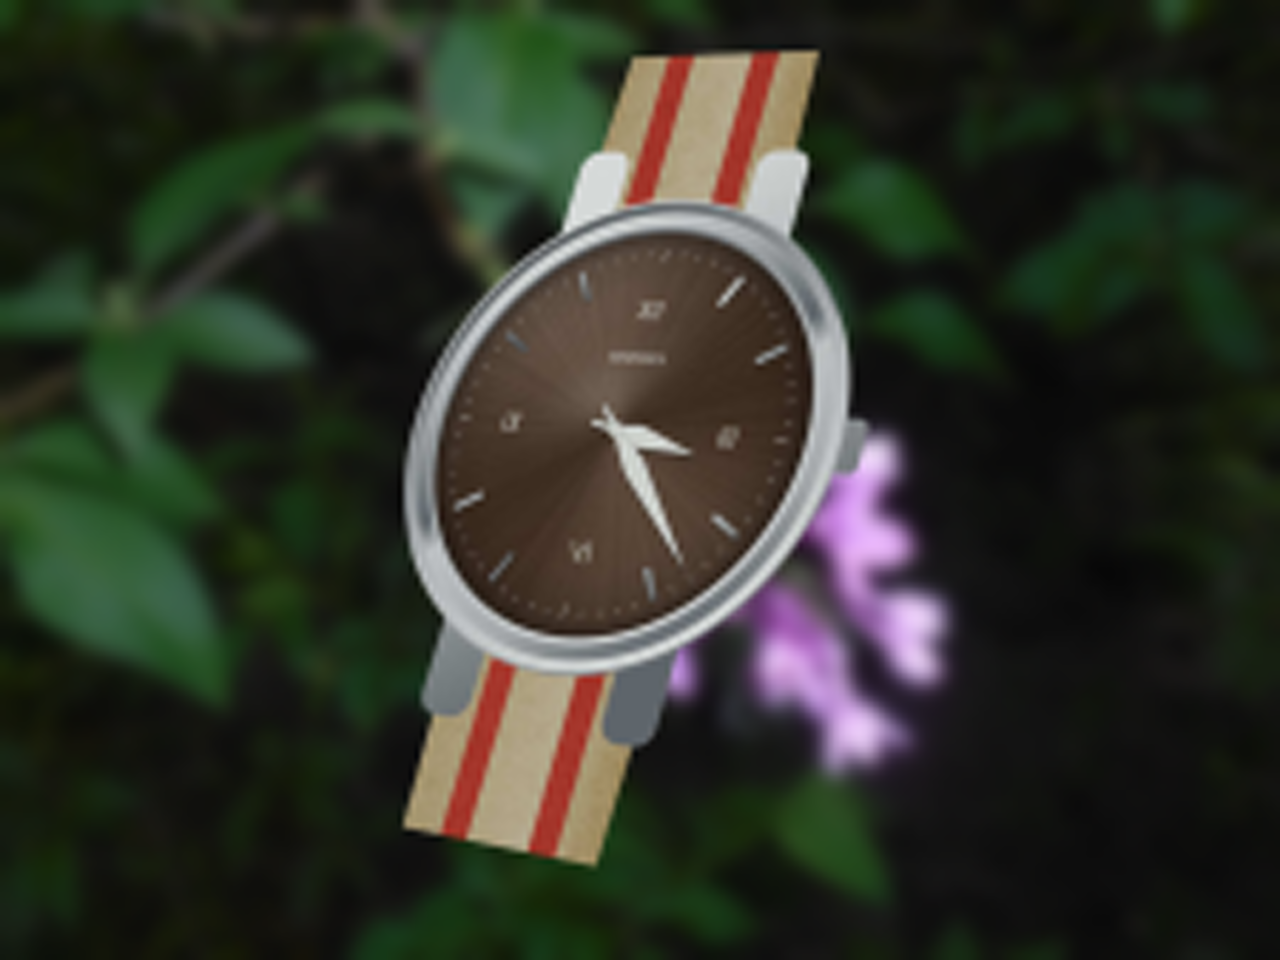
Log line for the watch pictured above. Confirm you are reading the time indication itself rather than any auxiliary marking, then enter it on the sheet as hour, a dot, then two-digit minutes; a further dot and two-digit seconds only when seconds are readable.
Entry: 3.23
